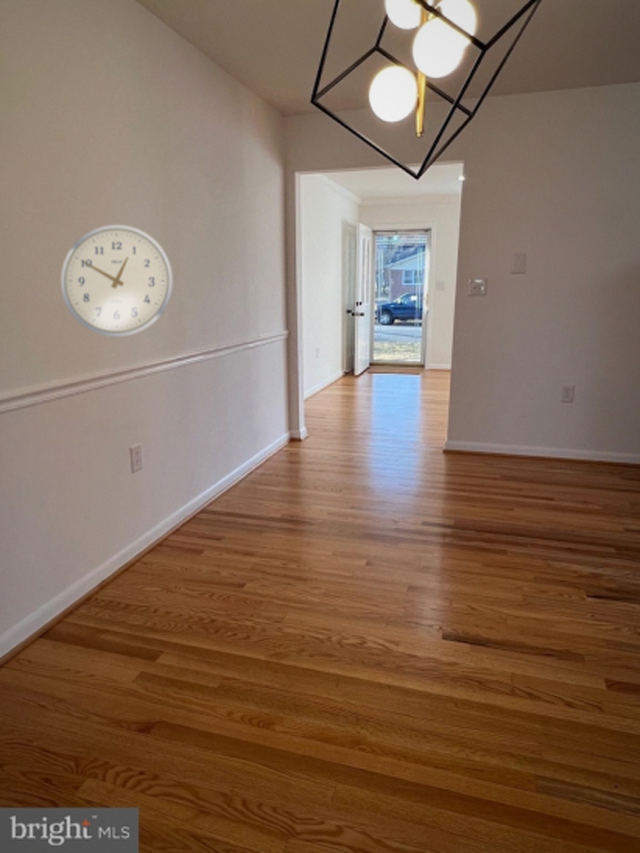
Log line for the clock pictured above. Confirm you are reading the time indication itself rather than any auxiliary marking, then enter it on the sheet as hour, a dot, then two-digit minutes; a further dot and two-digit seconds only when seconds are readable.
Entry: 12.50
